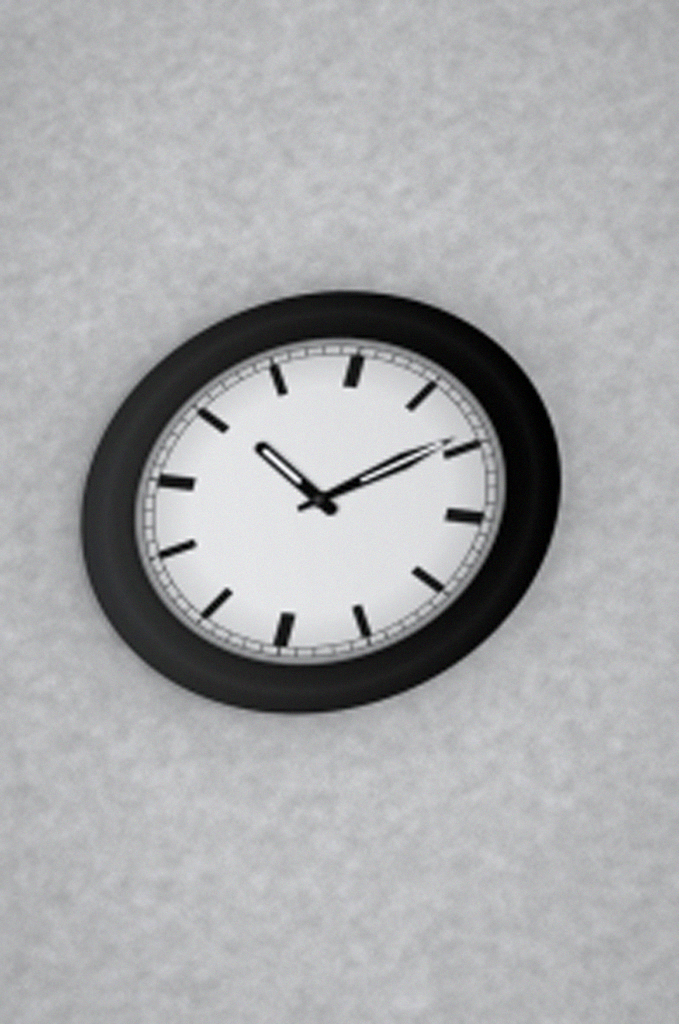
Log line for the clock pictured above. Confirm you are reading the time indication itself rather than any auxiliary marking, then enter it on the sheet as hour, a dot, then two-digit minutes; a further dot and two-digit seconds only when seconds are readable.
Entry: 10.09
